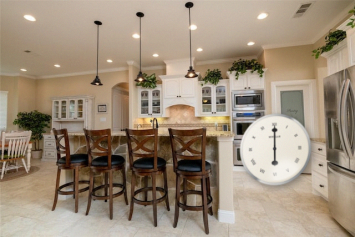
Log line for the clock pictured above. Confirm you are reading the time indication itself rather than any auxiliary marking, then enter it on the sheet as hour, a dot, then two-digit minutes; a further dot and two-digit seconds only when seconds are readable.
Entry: 6.00
